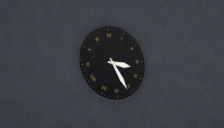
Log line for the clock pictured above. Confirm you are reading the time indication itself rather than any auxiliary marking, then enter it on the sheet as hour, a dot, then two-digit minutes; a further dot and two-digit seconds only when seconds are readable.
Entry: 3.26
